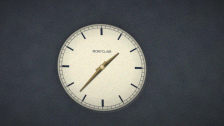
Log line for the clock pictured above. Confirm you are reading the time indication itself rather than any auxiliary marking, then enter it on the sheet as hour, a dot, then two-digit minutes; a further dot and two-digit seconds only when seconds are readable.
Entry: 1.37
